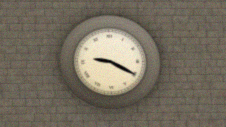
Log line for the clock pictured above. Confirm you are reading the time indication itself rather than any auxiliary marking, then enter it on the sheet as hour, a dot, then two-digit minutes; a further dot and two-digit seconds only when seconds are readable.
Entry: 9.20
